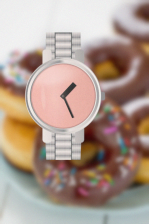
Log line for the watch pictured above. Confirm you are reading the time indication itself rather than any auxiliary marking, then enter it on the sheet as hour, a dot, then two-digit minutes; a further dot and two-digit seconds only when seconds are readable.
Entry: 1.26
